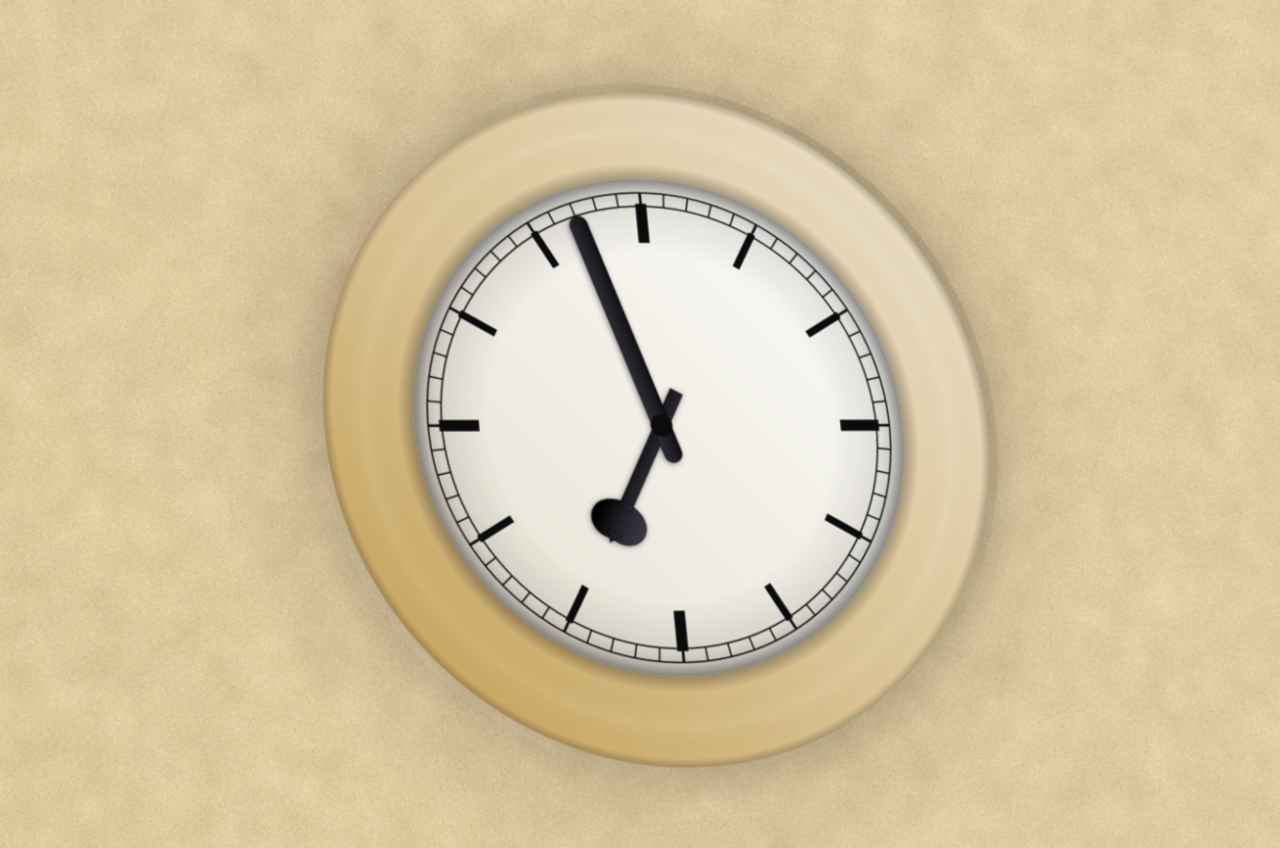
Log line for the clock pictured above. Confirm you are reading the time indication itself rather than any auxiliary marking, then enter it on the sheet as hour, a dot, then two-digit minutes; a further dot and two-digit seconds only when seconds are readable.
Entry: 6.57
